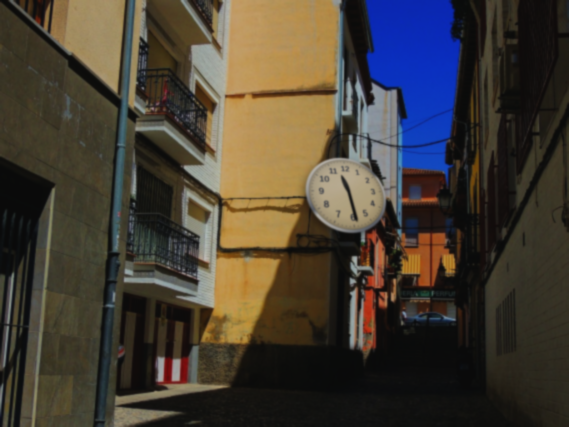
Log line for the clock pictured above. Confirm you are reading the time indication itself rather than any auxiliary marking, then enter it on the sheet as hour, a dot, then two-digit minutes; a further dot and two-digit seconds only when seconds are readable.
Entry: 11.29
